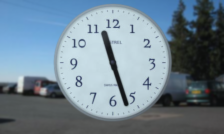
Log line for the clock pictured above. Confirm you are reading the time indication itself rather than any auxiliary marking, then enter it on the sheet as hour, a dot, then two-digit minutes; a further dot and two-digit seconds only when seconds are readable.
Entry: 11.27
